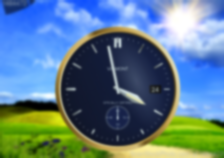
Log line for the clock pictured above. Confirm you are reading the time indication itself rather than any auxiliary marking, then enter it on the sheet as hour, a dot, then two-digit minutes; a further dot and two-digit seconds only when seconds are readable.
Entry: 3.58
